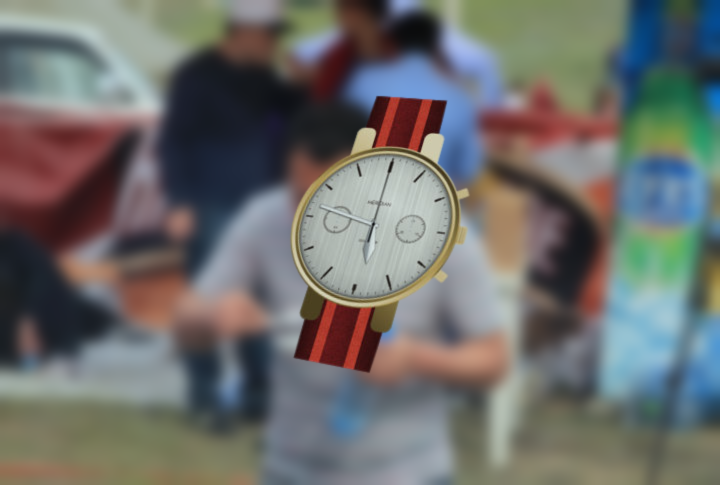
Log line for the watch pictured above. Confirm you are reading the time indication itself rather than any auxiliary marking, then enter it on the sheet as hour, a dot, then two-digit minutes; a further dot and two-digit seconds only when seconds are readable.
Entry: 5.47
